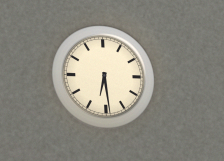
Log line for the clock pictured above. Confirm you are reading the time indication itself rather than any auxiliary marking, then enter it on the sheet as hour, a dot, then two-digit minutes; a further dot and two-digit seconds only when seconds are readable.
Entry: 6.29
